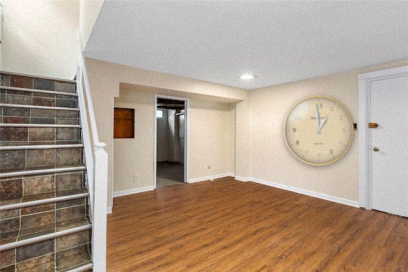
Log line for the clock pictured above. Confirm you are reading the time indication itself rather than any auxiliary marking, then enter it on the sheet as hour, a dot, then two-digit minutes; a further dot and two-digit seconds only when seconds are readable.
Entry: 12.59
